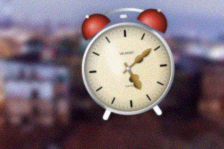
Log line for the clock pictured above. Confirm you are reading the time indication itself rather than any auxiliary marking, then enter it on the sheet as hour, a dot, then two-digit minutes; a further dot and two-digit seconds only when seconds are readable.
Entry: 5.09
